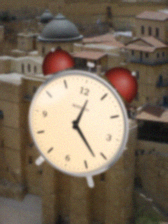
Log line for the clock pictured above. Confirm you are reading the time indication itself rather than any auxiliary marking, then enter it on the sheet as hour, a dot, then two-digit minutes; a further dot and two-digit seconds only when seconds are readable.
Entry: 12.22
